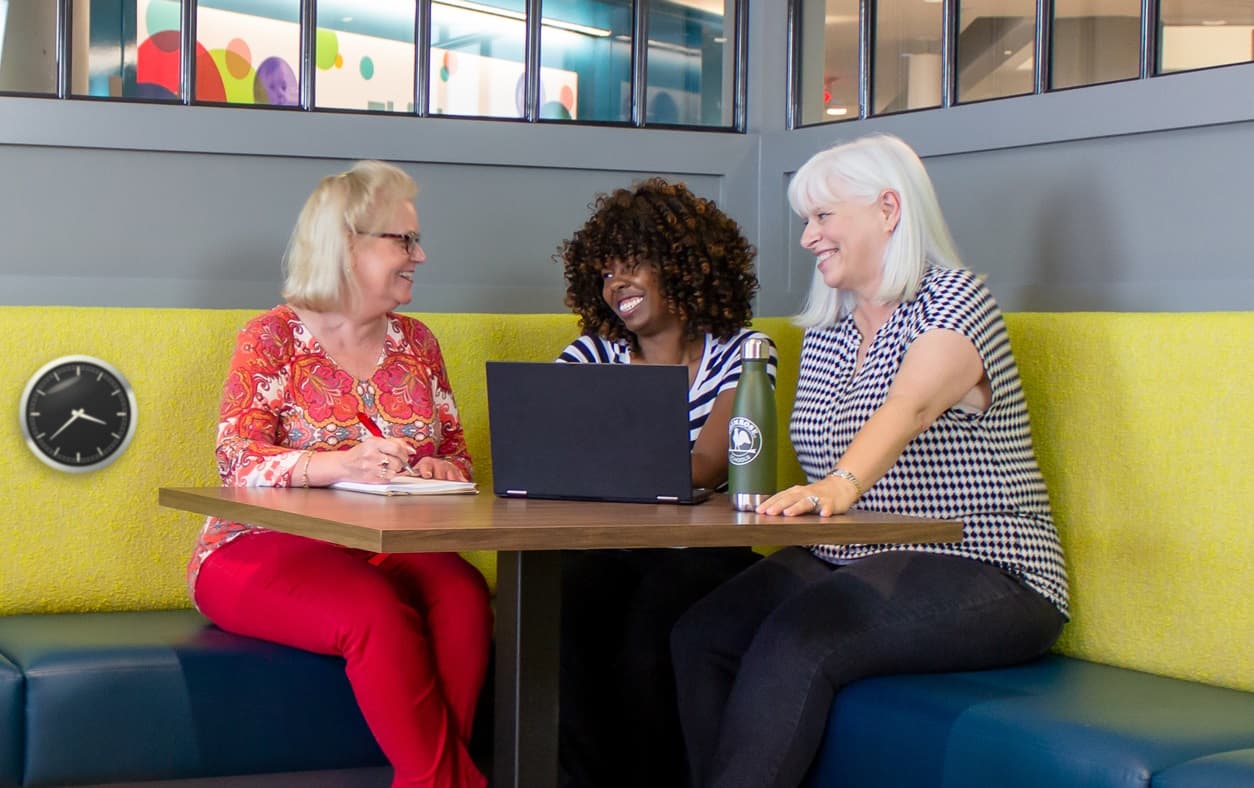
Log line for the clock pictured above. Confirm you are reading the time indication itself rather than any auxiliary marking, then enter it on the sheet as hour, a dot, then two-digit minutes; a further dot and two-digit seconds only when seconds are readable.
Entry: 3.38
